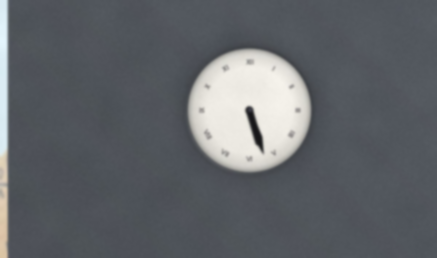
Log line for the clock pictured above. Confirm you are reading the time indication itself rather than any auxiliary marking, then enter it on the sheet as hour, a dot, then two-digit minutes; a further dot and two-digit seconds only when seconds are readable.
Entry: 5.27
